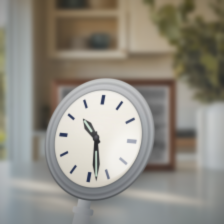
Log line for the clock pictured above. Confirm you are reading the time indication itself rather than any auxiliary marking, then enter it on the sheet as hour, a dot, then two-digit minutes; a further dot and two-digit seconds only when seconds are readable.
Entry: 10.28
